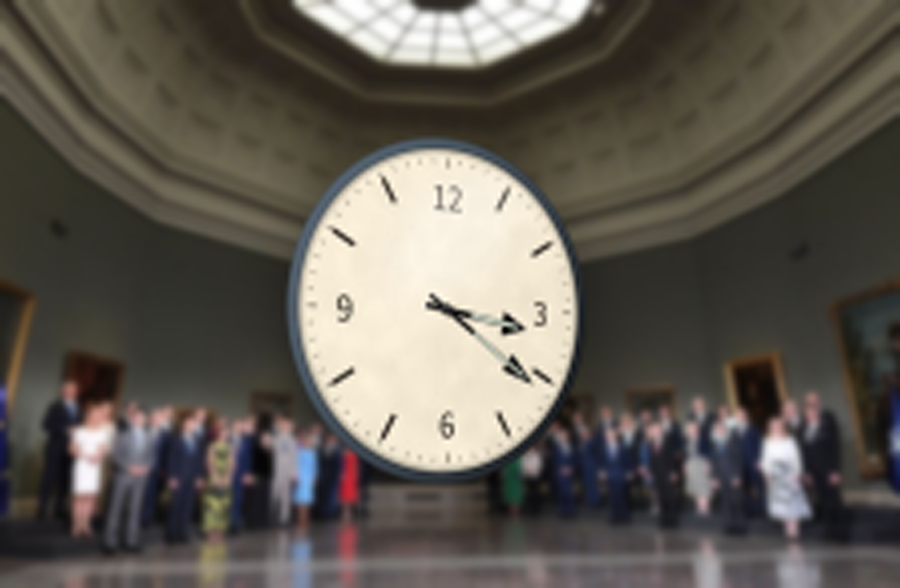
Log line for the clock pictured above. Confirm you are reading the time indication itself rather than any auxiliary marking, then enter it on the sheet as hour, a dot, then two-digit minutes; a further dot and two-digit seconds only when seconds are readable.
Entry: 3.21
